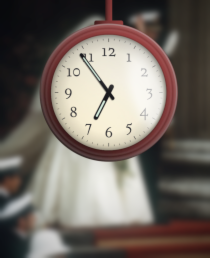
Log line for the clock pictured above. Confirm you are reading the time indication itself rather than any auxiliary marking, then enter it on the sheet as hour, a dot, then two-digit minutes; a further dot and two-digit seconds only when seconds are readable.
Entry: 6.54
